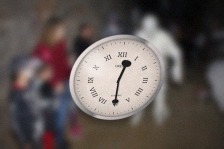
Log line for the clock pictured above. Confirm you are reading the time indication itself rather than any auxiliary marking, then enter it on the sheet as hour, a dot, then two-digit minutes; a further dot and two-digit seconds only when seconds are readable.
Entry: 12.30
